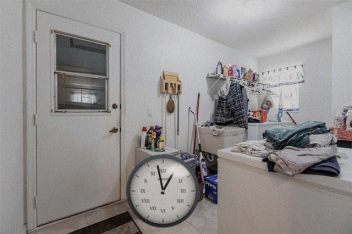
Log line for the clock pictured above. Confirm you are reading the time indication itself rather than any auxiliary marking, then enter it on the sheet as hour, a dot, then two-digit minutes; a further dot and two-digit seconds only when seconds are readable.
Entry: 12.58
